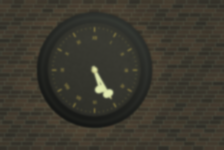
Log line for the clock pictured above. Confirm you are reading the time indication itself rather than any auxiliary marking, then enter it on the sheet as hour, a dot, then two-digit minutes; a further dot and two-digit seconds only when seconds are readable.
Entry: 5.25
